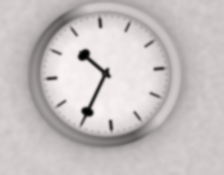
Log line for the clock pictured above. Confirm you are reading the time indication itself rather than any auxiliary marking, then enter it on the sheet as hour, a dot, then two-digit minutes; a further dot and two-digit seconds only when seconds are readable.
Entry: 10.35
